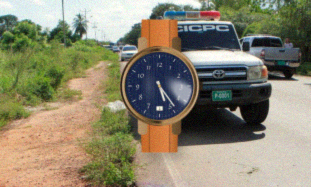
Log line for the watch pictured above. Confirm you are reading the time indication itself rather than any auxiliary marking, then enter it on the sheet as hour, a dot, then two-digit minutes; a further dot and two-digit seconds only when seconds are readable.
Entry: 5.24
